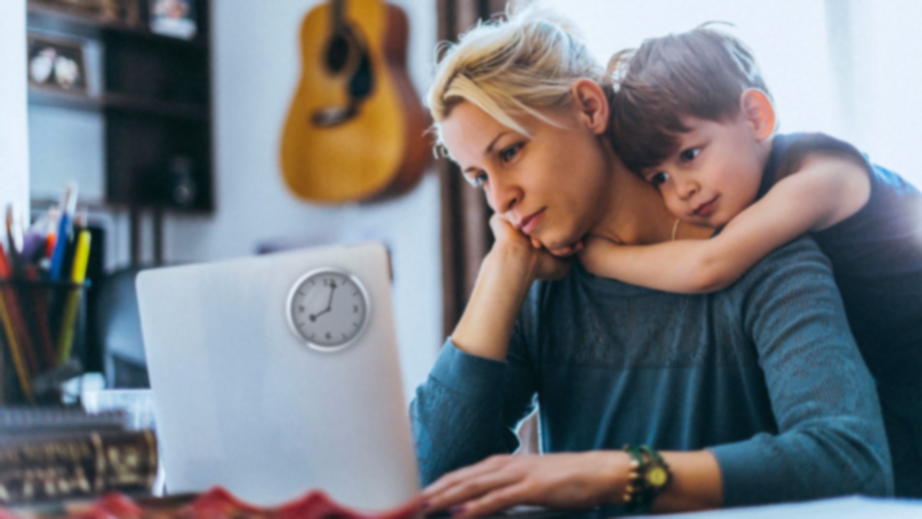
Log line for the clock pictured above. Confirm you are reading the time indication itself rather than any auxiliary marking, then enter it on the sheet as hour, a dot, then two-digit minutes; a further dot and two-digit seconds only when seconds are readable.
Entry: 8.02
